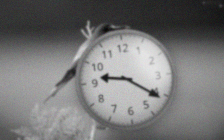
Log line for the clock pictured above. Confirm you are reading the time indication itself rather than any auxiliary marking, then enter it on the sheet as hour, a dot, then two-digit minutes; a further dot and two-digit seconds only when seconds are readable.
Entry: 9.21
